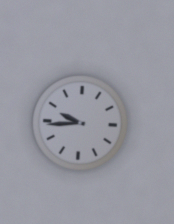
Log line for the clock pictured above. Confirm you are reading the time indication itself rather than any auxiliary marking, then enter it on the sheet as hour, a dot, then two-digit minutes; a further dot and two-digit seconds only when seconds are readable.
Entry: 9.44
